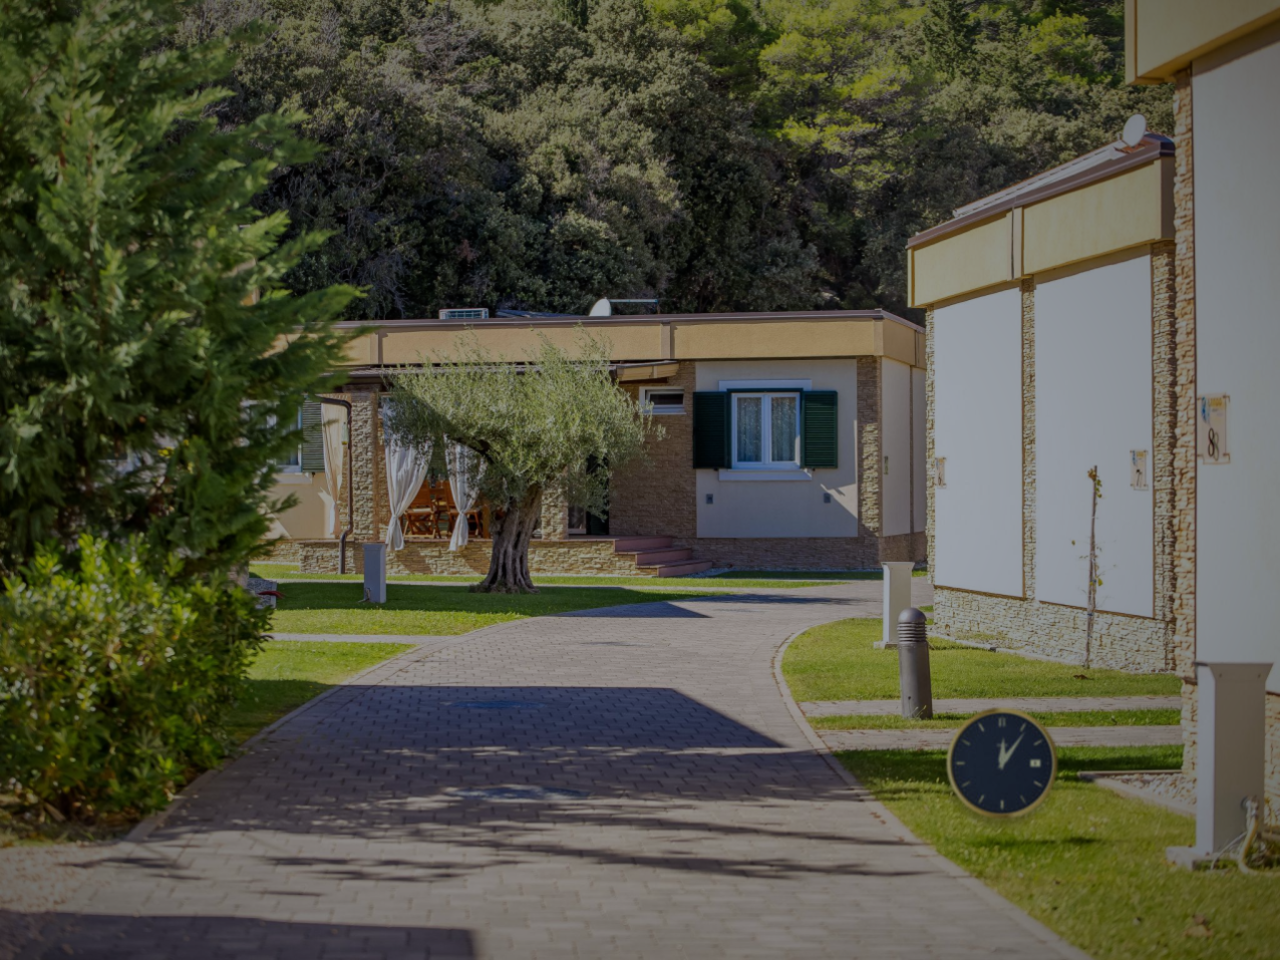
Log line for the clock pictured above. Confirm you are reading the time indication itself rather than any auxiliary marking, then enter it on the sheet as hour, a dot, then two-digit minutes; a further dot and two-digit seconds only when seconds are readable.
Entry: 12.06
